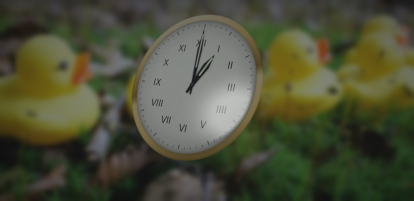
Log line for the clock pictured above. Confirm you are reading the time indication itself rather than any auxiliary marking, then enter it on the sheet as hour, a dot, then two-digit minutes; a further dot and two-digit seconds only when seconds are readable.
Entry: 1.00
